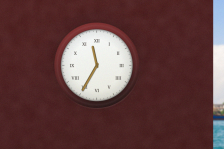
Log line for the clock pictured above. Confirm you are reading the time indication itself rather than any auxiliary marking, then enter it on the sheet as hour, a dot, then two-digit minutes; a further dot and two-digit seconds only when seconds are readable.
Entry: 11.35
